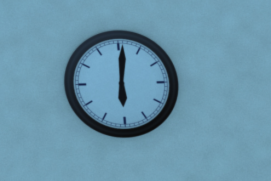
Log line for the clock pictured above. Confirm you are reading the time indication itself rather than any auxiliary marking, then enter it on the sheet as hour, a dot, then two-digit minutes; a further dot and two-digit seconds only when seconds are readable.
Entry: 6.01
